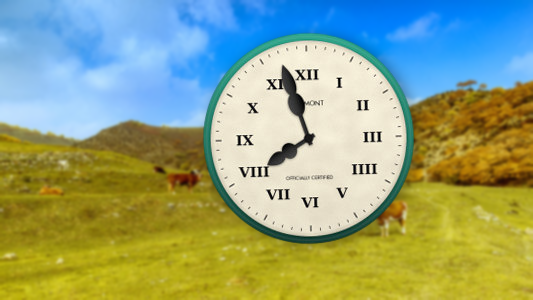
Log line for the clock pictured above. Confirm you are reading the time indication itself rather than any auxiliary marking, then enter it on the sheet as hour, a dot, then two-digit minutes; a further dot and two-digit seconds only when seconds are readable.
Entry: 7.57
